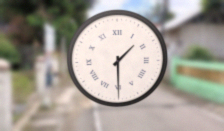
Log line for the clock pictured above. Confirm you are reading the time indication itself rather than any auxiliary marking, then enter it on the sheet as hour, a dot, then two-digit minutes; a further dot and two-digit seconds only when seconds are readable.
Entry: 1.30
